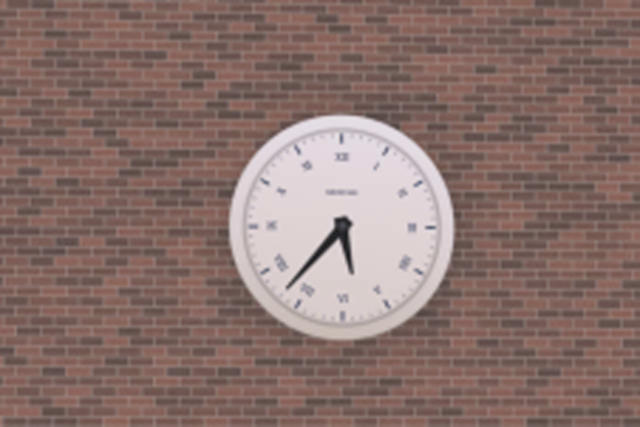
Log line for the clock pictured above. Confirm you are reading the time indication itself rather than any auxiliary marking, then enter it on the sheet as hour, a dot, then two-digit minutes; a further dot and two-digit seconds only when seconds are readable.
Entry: 5.37
